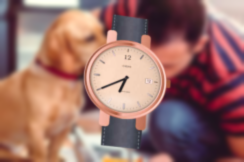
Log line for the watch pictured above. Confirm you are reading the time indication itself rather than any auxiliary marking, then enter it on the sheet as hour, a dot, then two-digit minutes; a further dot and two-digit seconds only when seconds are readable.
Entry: 6.40
